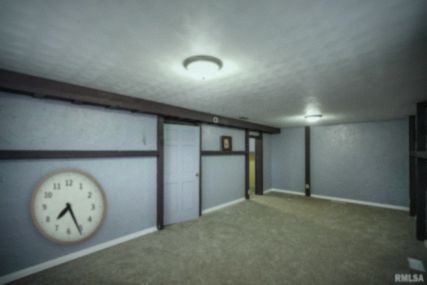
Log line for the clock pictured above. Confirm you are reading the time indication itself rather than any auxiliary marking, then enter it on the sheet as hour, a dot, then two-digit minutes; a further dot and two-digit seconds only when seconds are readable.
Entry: 7.26
